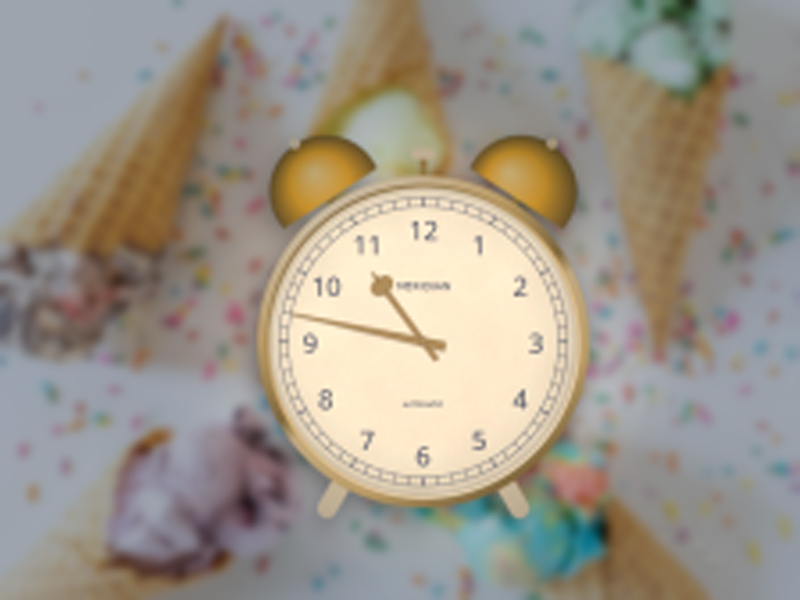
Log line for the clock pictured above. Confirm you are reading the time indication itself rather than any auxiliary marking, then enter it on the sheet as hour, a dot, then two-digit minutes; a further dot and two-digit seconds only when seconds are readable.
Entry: 10.47
